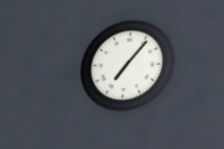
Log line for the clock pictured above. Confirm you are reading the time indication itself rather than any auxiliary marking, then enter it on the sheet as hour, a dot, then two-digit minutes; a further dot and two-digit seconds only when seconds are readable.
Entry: 7.06
